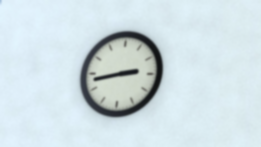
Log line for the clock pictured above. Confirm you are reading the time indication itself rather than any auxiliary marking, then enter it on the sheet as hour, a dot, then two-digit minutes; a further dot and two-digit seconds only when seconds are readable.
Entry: 2.43
